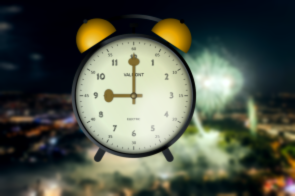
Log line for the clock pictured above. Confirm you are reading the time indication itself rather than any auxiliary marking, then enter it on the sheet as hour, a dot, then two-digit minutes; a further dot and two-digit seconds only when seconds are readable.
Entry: 9.00
